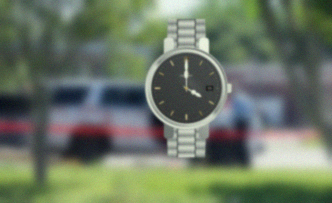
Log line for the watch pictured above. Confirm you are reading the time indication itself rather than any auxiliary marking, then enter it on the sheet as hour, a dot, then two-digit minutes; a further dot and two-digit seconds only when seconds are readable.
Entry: 4.00
